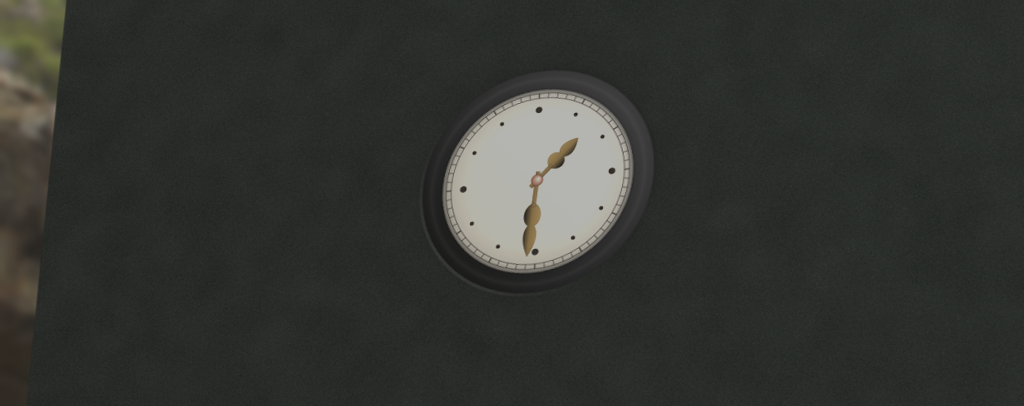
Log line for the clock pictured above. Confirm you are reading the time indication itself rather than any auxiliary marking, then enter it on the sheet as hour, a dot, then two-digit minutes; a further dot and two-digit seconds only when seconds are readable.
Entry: 1.31
